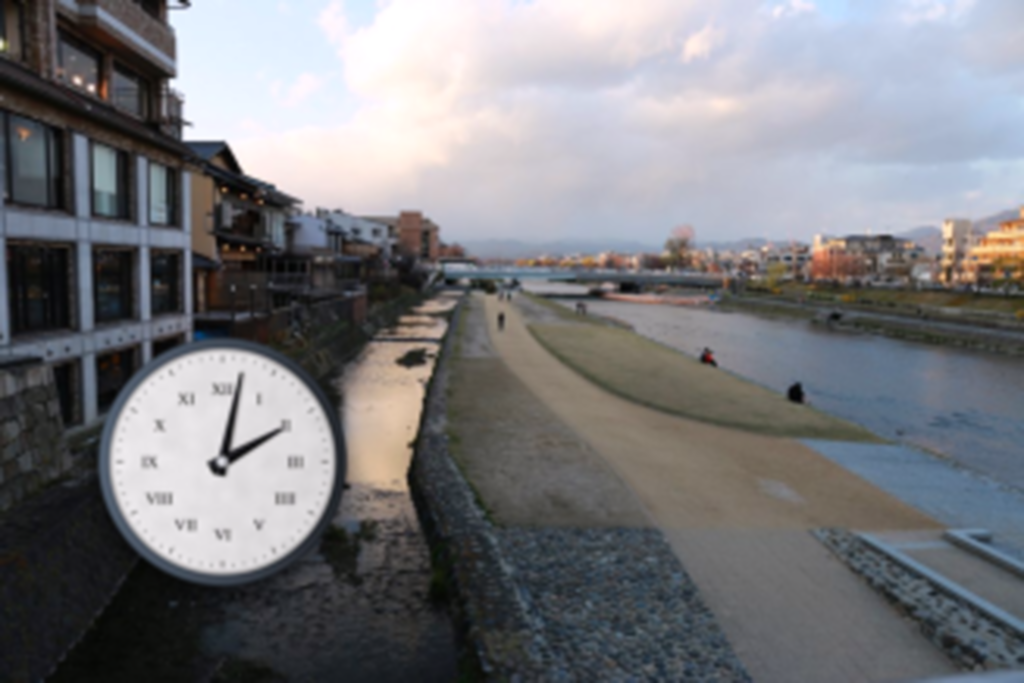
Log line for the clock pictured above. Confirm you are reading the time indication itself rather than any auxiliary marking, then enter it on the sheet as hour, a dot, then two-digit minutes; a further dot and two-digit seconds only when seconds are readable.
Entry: 2.02
